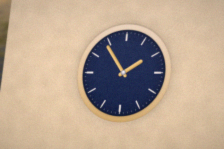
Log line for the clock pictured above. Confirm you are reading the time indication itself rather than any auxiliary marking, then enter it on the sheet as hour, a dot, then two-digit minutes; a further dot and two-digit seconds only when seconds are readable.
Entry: 1.54
